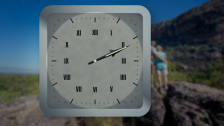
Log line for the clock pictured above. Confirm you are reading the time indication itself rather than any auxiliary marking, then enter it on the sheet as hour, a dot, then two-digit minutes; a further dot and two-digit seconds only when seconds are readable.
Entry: 2.11
